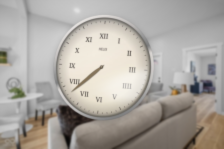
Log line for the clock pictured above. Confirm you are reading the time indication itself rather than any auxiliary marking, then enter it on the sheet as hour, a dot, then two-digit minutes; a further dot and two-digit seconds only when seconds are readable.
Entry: 7.38
